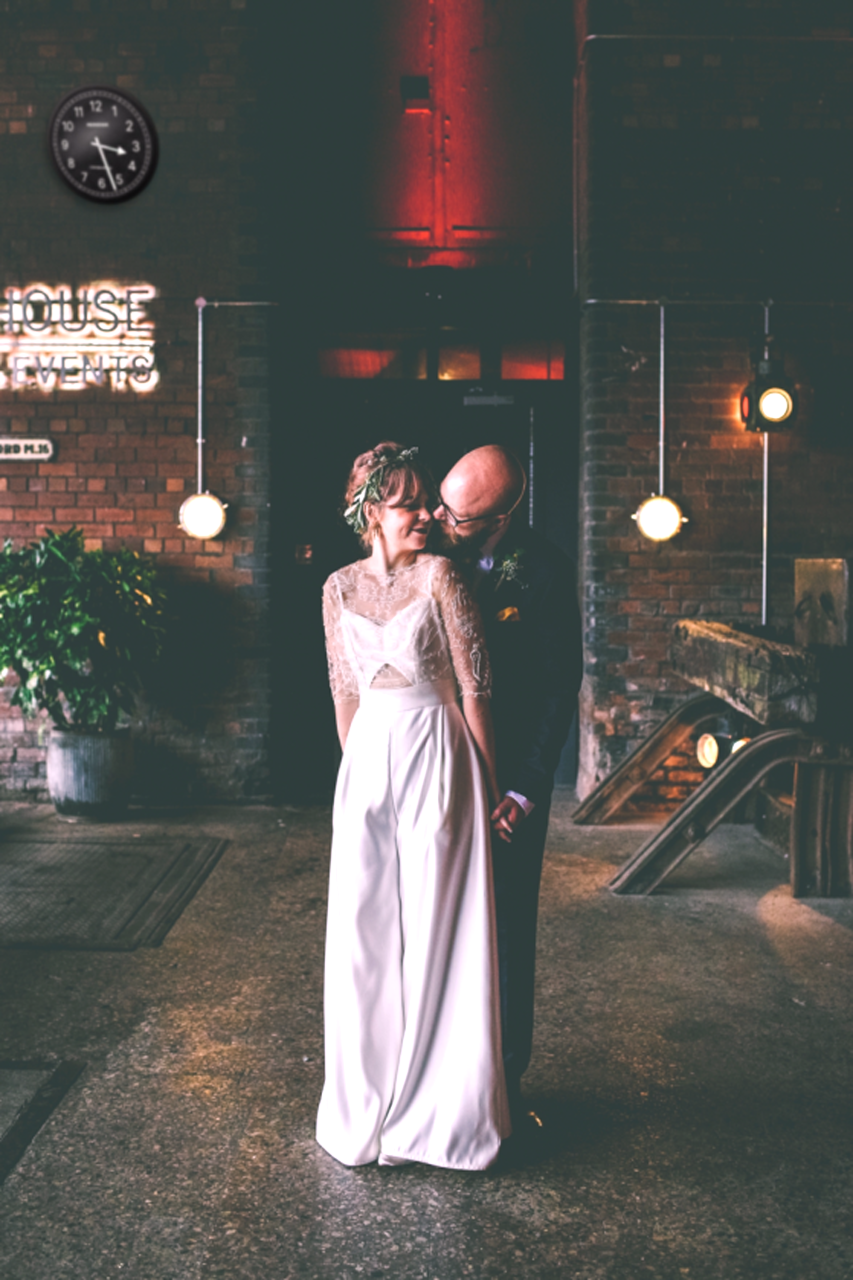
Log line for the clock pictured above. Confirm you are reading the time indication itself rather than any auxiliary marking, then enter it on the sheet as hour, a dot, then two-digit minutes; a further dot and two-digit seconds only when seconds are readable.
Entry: 3.27
